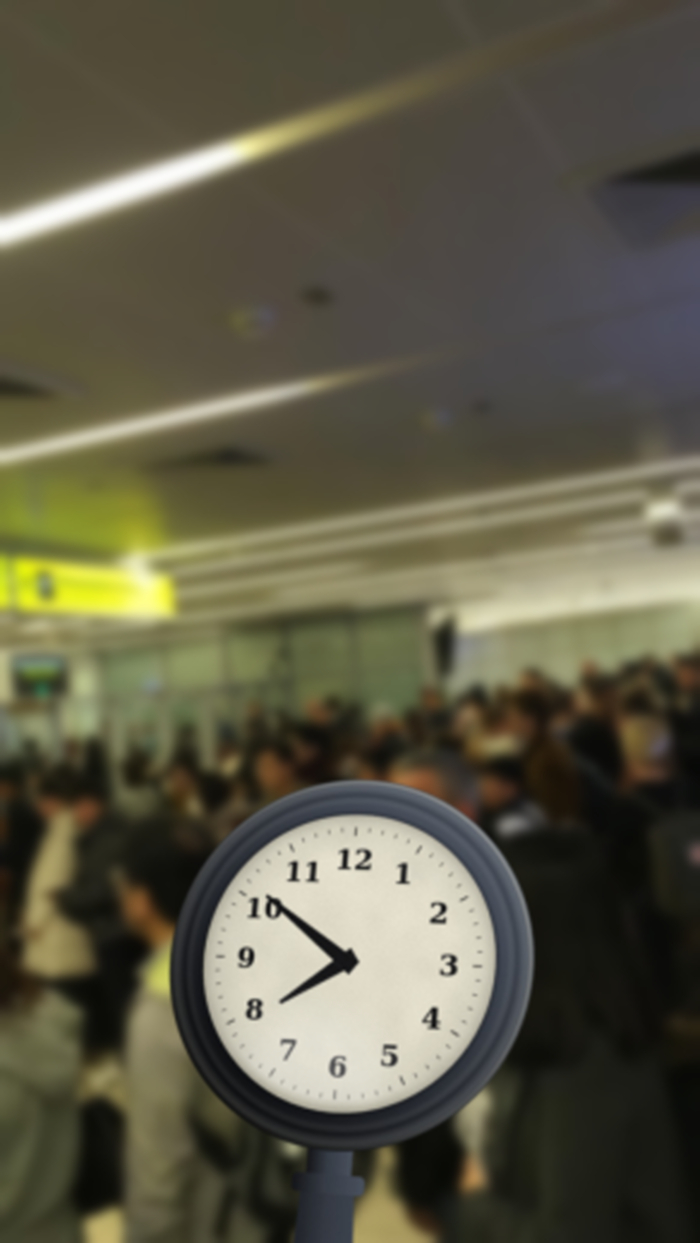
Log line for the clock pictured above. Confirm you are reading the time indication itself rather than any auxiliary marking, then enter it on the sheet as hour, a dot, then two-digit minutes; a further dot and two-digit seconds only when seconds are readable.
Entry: 7.51
